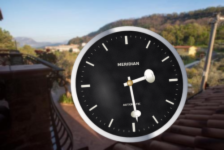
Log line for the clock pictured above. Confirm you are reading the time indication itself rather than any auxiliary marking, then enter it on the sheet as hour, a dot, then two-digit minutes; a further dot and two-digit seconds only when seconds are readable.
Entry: 2.29
